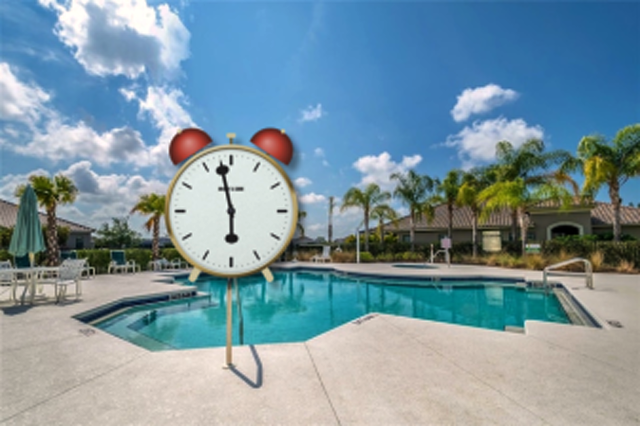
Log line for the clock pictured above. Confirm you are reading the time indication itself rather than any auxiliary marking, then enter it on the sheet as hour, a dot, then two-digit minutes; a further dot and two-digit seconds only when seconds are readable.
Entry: 5.58
